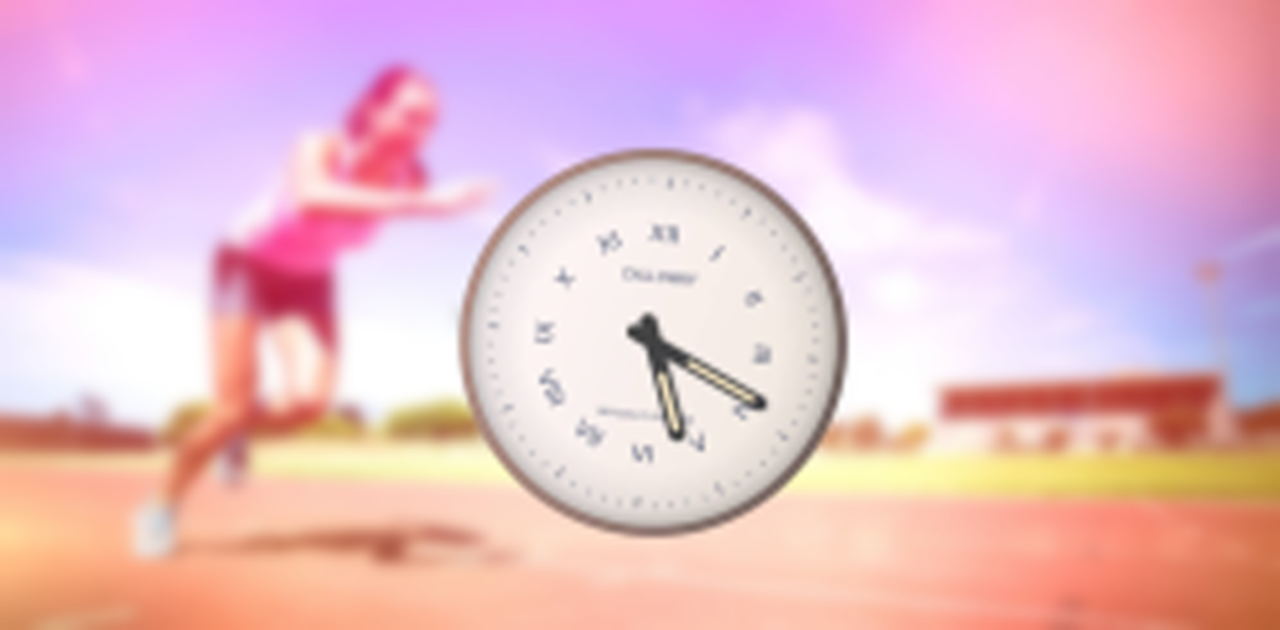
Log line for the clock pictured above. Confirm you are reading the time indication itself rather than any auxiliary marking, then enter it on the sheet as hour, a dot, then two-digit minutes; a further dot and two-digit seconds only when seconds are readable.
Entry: 5.19
